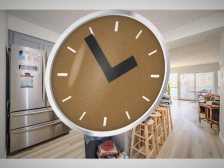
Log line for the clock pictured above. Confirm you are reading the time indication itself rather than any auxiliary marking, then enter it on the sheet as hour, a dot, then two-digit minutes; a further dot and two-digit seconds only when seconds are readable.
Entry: 1.54
